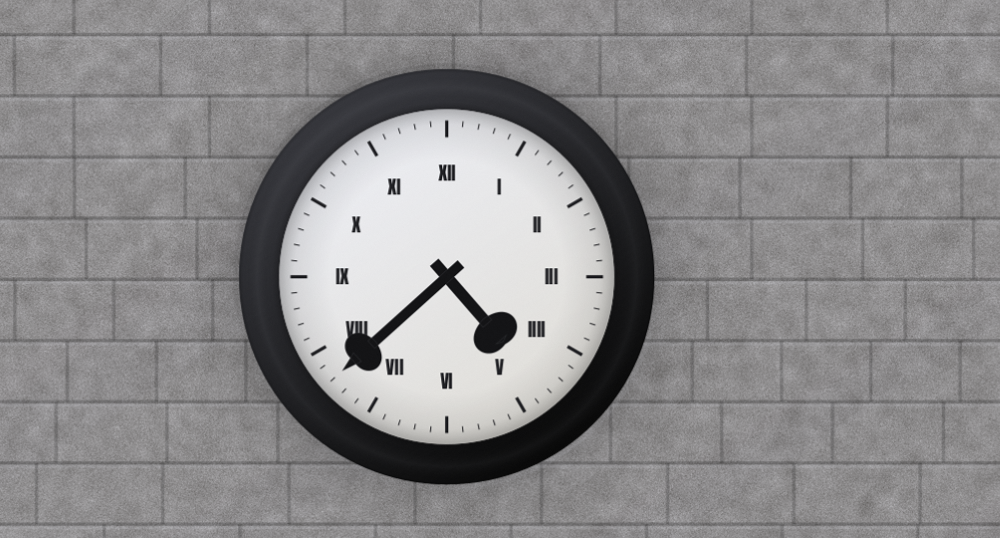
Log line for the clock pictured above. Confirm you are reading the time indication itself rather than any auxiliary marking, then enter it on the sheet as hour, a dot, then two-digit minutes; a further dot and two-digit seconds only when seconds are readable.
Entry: 4.38
